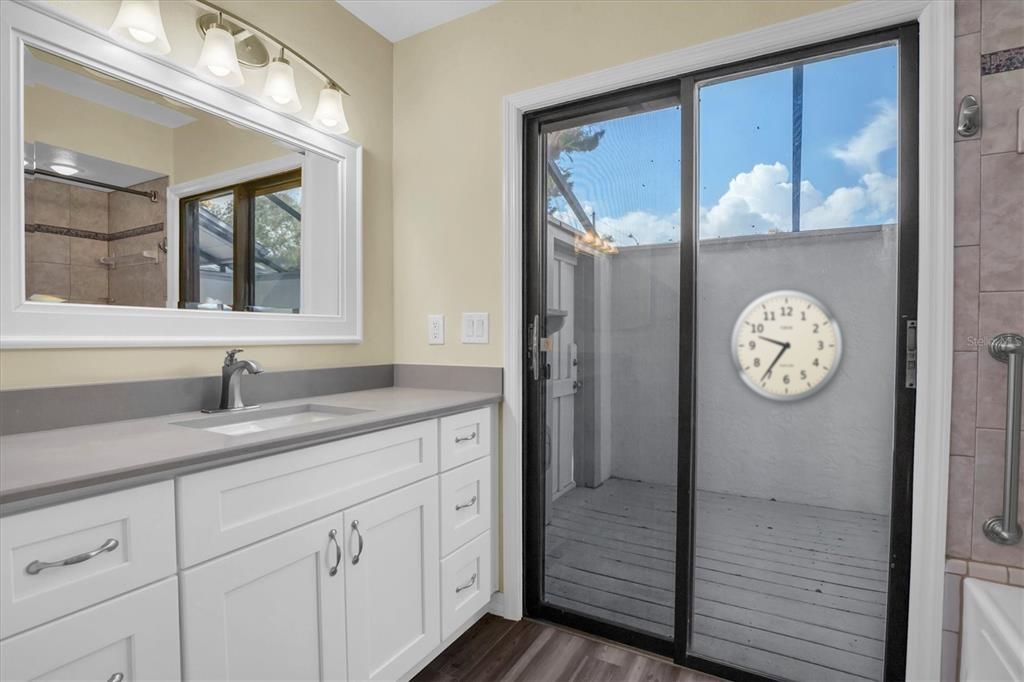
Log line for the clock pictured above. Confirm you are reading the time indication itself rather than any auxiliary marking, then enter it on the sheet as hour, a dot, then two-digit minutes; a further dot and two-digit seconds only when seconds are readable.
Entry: 9.36
